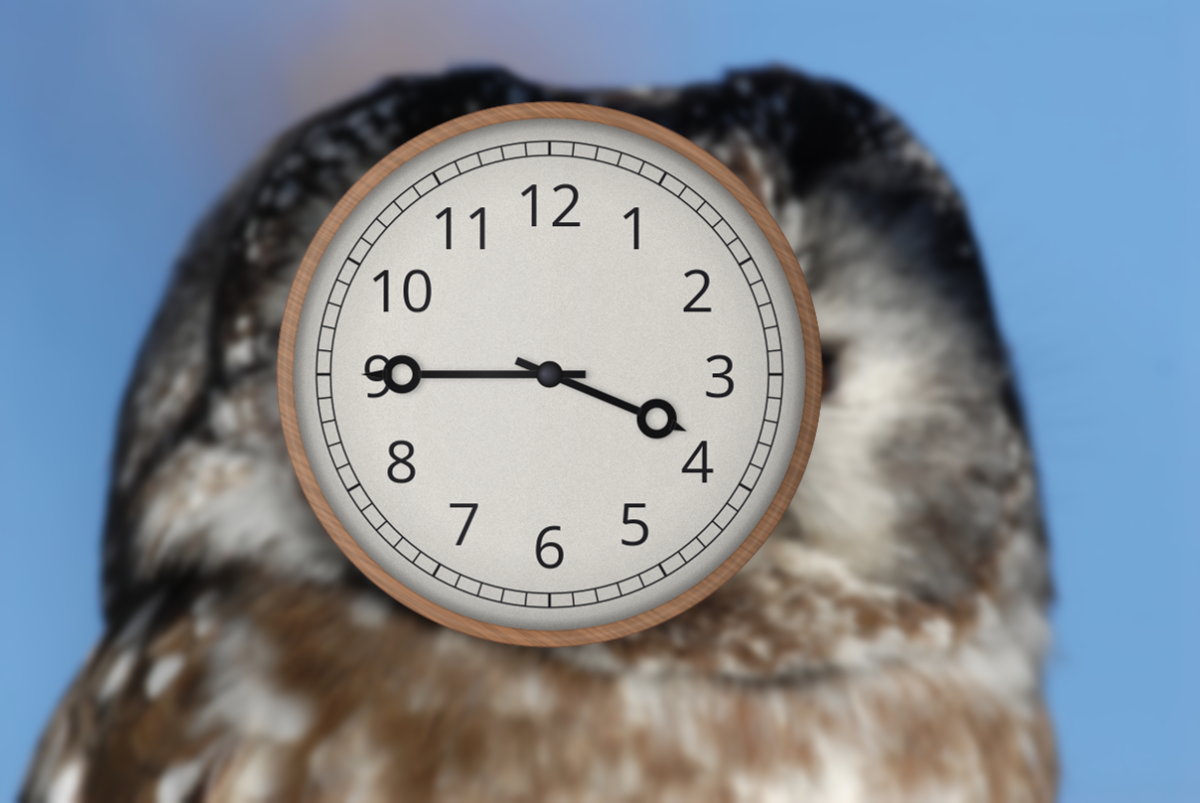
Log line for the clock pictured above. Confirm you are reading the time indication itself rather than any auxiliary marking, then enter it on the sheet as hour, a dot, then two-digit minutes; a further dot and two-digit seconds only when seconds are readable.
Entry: 3.45
